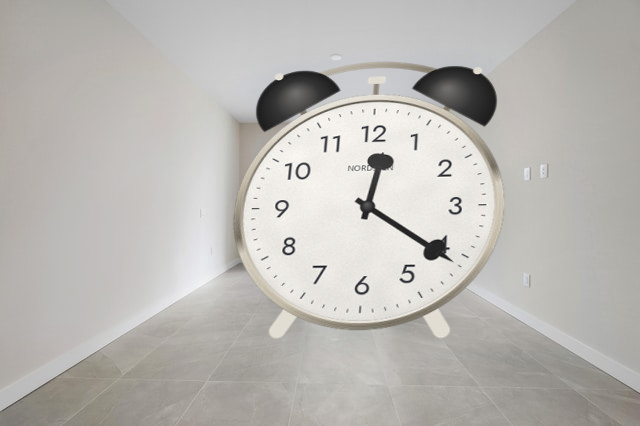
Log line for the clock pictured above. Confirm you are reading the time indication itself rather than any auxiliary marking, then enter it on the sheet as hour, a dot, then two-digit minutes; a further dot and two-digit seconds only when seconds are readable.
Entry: 12.21
